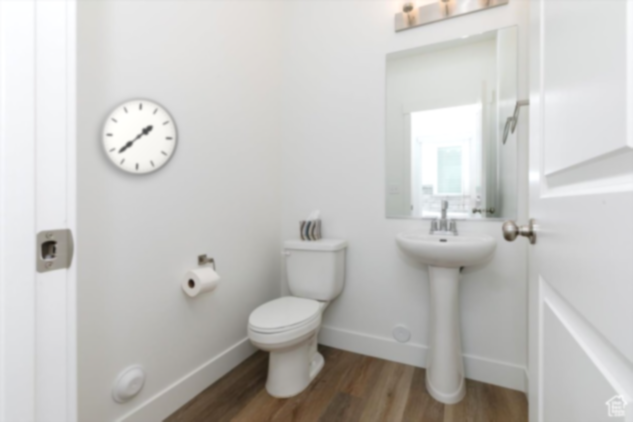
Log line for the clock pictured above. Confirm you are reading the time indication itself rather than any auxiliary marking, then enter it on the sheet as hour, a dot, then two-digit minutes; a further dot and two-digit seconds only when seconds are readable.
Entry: 1.38
